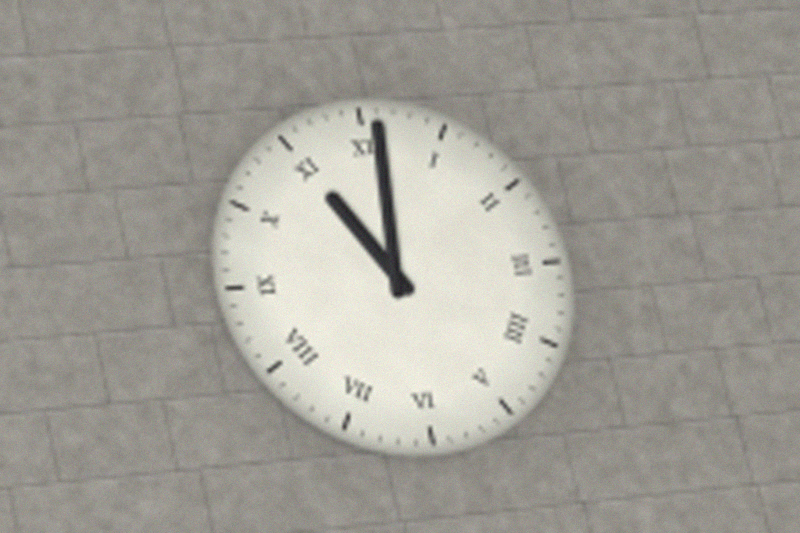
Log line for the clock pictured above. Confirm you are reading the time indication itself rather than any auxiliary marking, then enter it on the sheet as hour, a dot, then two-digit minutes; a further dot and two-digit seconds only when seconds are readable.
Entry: 11.01
